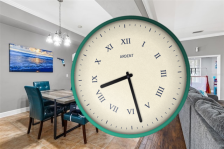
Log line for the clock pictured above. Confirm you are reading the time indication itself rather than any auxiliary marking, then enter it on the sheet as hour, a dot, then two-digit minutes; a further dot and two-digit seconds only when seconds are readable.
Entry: 8.28
